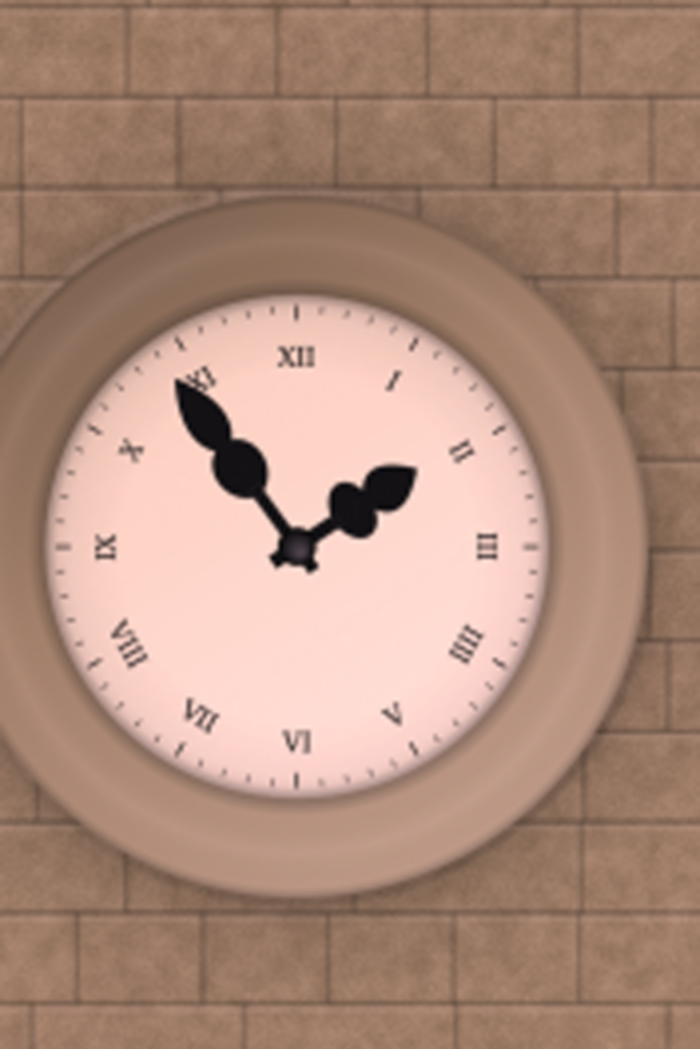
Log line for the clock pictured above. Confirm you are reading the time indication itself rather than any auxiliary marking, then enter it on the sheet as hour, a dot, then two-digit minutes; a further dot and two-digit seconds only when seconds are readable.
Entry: 1.54
